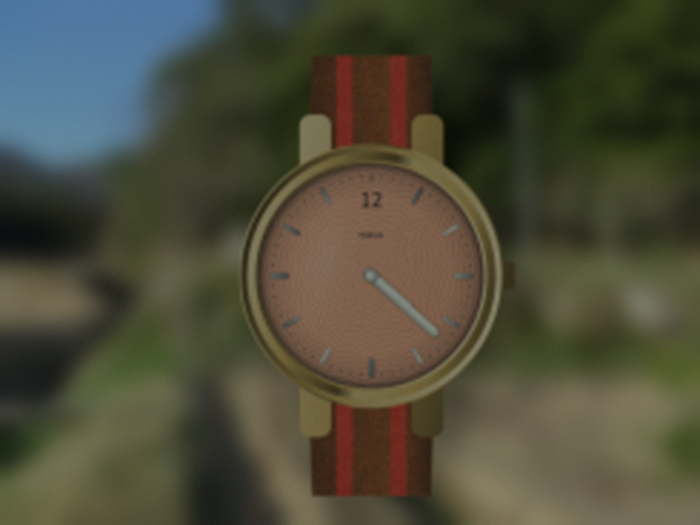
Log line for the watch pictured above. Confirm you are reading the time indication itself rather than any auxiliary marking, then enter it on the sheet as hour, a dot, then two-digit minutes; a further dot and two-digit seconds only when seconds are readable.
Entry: 4.22
